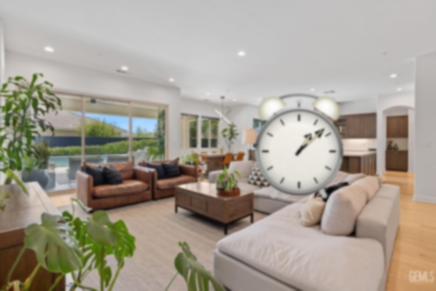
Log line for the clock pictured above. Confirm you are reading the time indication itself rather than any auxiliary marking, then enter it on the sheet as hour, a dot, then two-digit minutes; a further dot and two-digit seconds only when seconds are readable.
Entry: 1.08
